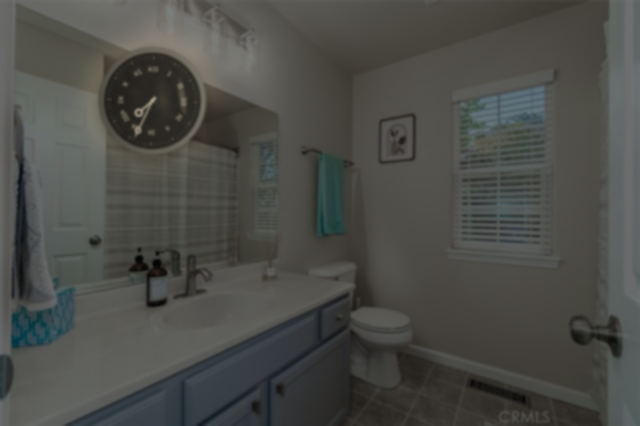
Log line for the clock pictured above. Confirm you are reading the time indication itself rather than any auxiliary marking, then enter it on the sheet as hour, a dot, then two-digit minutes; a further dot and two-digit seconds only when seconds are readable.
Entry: 7.34
